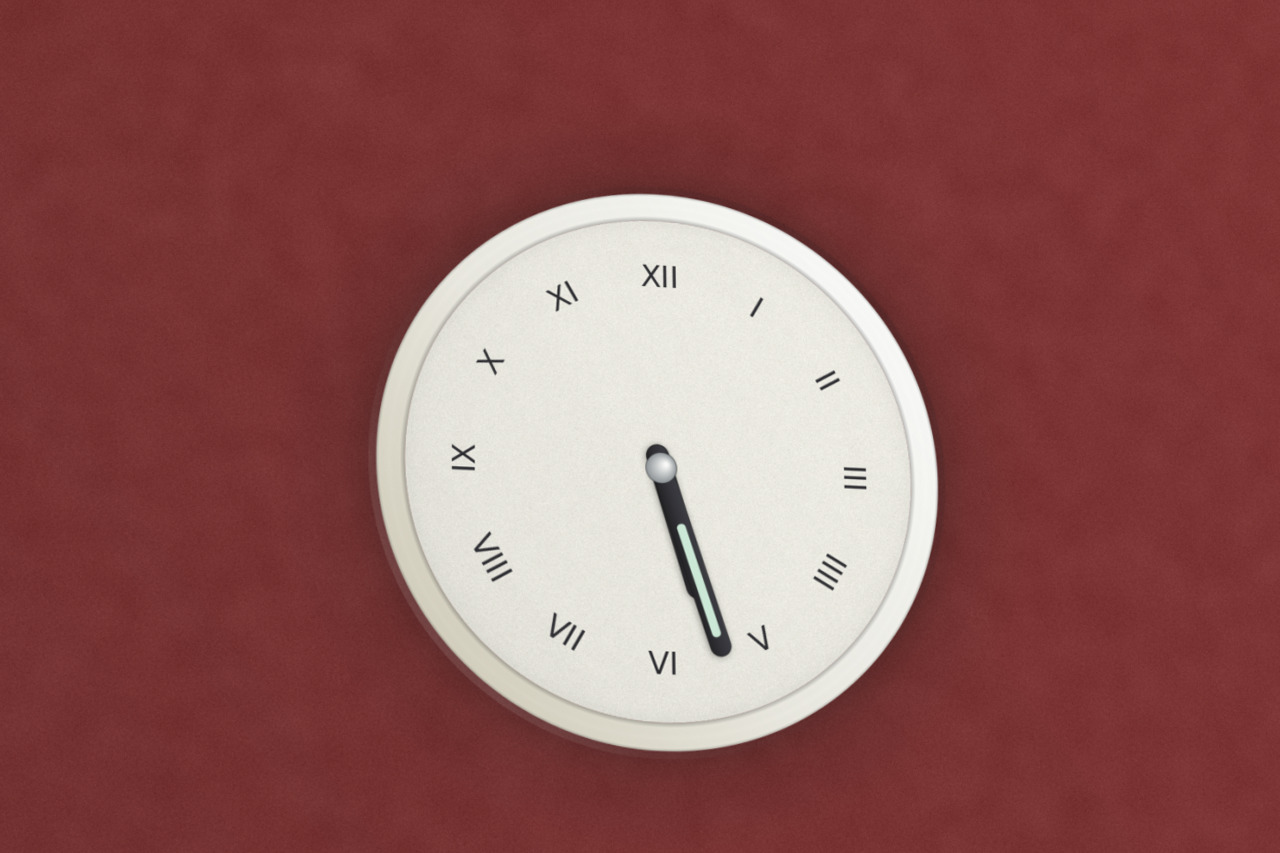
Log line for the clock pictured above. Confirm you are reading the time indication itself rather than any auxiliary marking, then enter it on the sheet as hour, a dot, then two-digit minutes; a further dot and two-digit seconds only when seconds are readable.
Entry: 5.27
